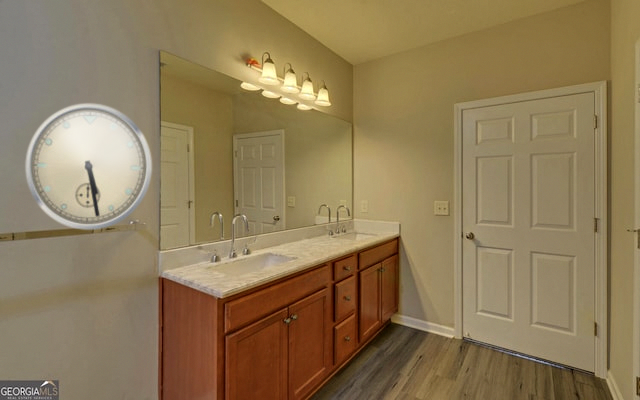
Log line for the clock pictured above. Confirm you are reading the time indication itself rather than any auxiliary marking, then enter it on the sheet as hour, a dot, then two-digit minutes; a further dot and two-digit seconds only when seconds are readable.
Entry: 5.28
